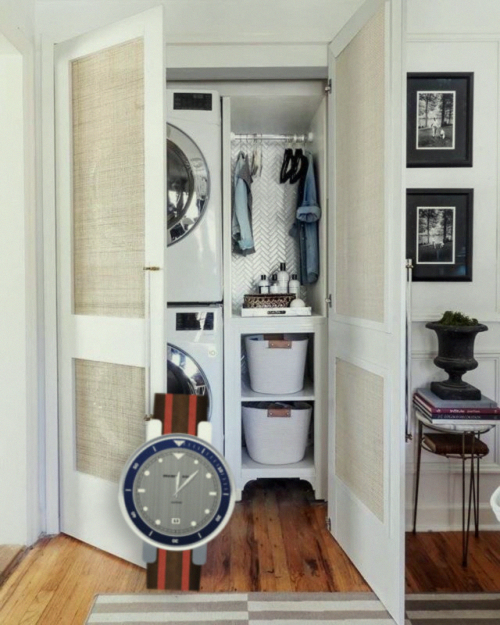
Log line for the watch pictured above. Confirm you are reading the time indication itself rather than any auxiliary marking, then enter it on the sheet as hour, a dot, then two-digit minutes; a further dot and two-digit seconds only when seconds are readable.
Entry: 12.07
